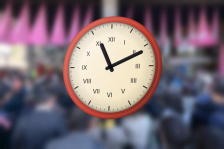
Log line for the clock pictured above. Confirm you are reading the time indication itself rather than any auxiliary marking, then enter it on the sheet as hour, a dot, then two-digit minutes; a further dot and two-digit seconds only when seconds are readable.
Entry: 11.11
